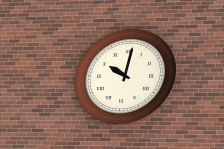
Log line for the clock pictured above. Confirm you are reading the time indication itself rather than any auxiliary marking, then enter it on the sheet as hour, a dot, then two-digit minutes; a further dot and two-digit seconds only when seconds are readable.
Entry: 10.01
